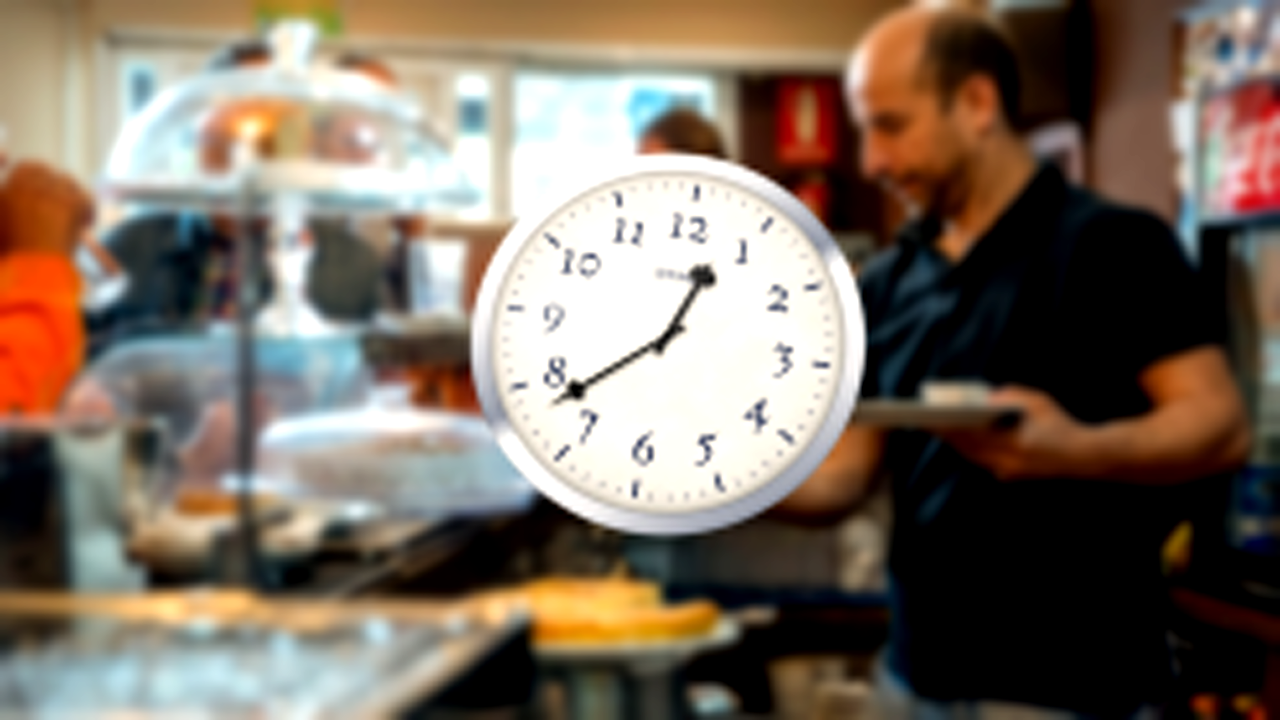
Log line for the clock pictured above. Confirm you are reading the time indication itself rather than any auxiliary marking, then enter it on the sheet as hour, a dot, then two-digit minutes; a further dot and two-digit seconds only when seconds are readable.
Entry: 12.38
